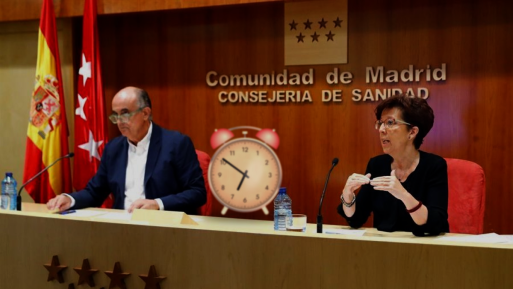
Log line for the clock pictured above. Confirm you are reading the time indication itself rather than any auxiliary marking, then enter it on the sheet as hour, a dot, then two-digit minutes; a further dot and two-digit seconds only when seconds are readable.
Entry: 6.51
